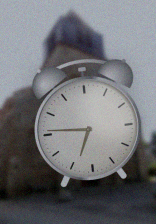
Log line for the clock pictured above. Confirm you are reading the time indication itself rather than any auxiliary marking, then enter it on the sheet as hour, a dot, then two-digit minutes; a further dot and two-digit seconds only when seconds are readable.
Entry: 6.46
